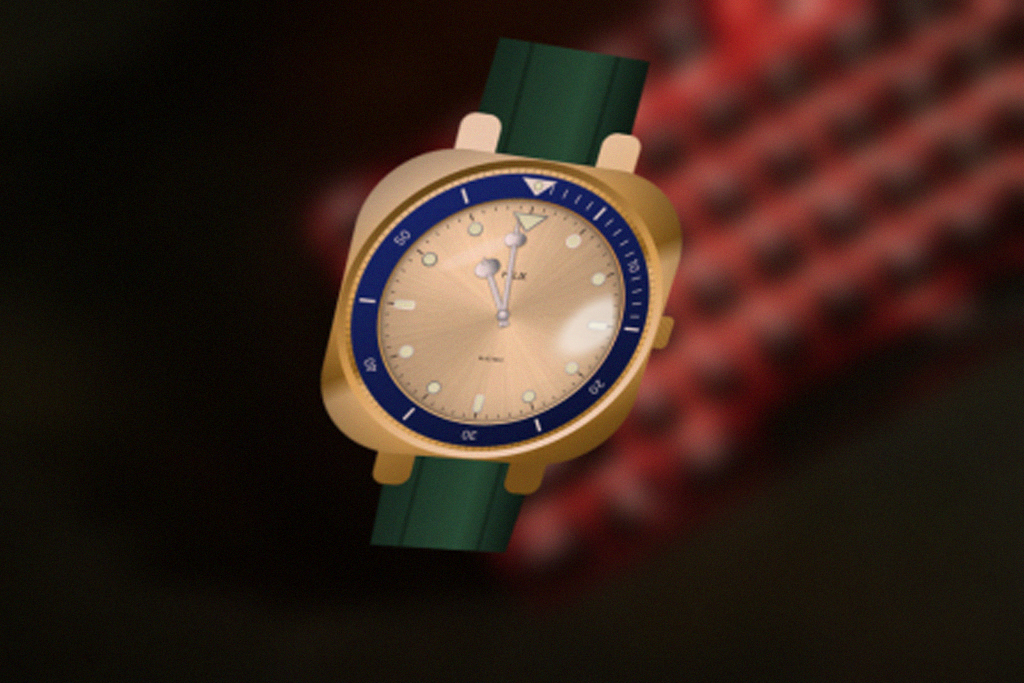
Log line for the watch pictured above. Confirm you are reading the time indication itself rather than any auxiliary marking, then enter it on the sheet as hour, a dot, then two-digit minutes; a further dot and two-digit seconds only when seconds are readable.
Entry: 10.59
